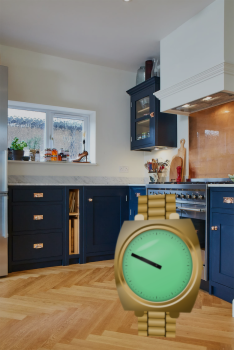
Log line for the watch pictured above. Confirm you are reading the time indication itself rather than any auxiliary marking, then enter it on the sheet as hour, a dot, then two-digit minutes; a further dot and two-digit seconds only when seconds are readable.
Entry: 9.49
